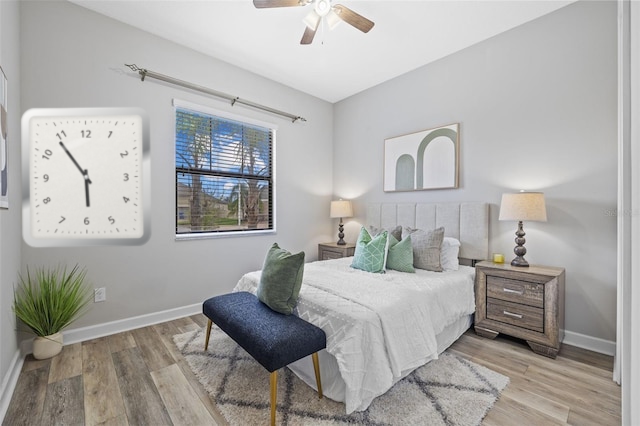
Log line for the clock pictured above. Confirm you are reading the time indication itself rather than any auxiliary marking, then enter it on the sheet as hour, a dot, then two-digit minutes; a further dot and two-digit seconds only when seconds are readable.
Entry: 5.54
